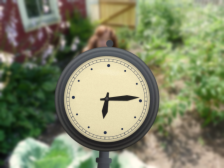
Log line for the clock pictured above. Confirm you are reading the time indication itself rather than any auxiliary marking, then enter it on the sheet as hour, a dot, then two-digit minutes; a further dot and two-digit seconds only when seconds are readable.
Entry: 6.14
